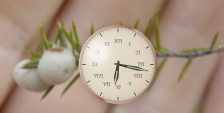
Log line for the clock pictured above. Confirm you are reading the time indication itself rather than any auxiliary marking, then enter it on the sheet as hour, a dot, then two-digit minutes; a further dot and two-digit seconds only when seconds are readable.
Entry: 6.17
